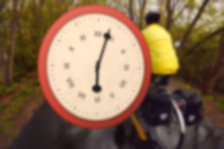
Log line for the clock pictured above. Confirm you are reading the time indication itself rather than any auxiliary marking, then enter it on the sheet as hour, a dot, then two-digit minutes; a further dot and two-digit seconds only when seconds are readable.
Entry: 6.03
